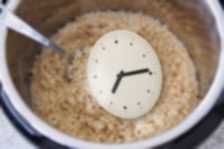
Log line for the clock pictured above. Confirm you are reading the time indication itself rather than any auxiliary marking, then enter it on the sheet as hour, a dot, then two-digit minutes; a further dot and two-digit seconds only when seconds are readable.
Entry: 7.14
